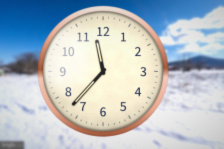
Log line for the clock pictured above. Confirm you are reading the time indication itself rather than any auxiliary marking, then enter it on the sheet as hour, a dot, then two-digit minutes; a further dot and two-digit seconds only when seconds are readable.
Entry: 11.37
